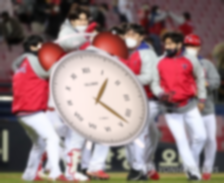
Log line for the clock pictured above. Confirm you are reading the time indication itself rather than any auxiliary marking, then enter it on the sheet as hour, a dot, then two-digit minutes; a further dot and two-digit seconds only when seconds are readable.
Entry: 1.23
